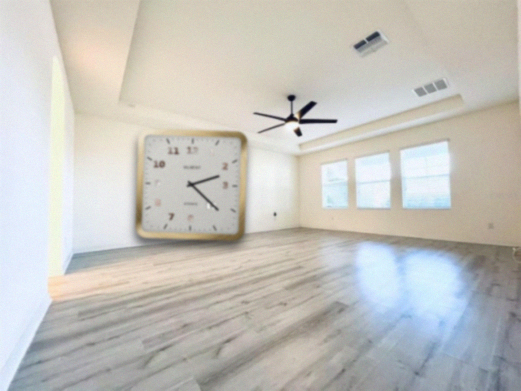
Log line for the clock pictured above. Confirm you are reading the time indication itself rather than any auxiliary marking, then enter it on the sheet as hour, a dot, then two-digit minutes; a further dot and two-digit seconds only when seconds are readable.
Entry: 2.22
